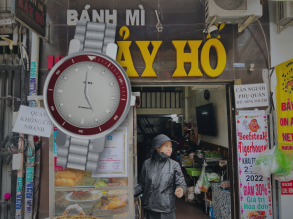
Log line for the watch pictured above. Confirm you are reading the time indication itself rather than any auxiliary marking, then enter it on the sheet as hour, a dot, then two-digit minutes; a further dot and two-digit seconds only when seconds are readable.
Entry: 4.59
